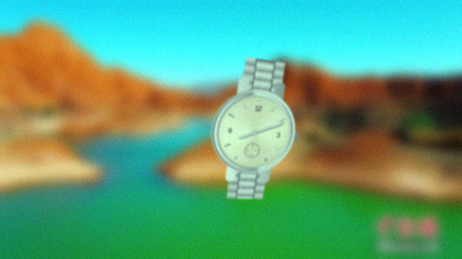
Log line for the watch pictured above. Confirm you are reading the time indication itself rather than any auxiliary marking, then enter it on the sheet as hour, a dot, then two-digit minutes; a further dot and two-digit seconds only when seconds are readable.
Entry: 8.11
